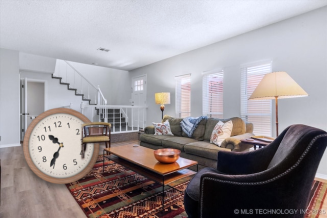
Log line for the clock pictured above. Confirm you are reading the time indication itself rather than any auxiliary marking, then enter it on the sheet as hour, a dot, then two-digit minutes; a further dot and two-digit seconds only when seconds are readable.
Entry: 10.36
